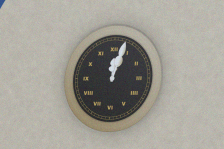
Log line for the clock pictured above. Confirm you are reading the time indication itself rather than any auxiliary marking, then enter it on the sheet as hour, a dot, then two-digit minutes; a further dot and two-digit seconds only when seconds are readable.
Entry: 12.03
